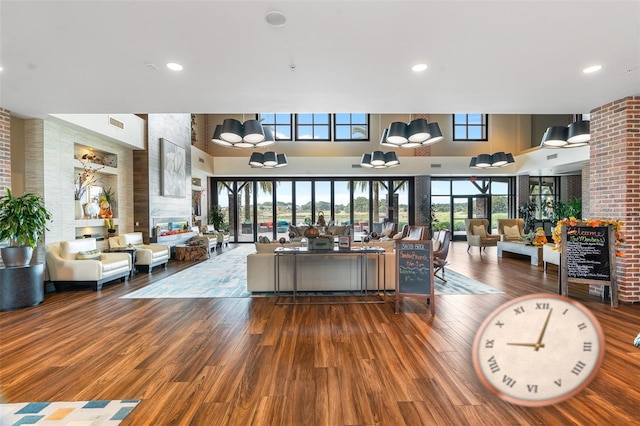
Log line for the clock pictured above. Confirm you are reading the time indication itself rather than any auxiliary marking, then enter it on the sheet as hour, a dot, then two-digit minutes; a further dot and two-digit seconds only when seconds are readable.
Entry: 9.02
